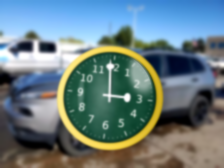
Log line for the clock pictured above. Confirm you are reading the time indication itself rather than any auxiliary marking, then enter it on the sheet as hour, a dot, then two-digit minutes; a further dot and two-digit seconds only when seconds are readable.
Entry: 2.59
